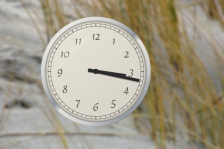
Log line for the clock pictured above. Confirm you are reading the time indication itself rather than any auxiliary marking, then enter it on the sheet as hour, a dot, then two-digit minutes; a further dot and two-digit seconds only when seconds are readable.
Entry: 3.17
